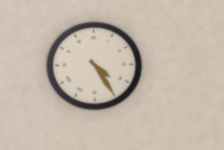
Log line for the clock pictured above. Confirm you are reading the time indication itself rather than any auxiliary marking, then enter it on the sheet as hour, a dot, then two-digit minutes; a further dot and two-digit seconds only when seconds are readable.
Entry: 4.25
